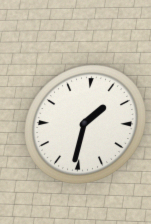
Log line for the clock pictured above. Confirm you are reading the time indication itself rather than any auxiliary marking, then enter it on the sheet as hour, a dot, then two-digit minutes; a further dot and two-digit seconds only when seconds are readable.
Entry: 1.31
